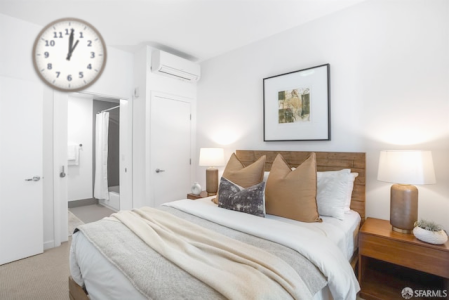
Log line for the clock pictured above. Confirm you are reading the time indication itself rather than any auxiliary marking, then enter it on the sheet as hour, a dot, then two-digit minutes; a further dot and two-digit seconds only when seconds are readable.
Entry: 1.01
